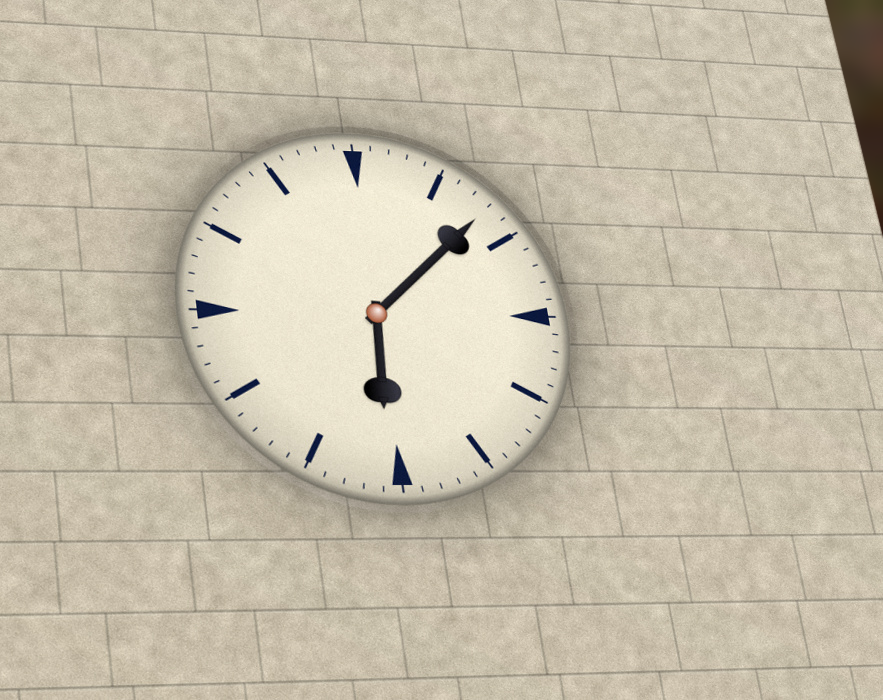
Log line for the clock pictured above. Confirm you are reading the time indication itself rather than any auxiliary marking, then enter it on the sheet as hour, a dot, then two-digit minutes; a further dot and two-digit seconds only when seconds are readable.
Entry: 6.08
